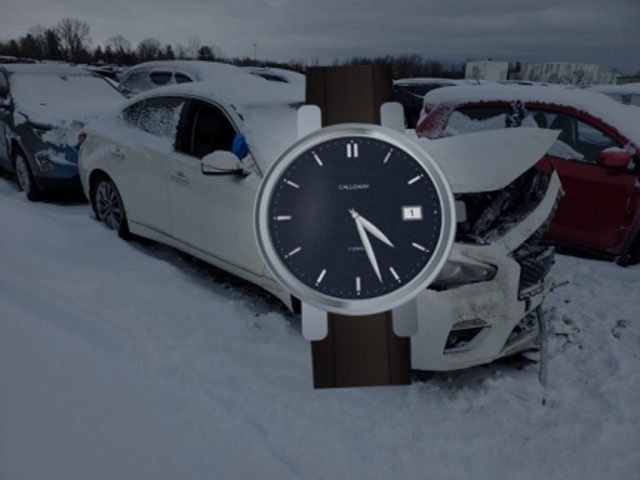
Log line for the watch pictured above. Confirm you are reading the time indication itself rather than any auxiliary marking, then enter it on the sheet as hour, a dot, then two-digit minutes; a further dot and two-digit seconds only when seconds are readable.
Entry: 4.27
